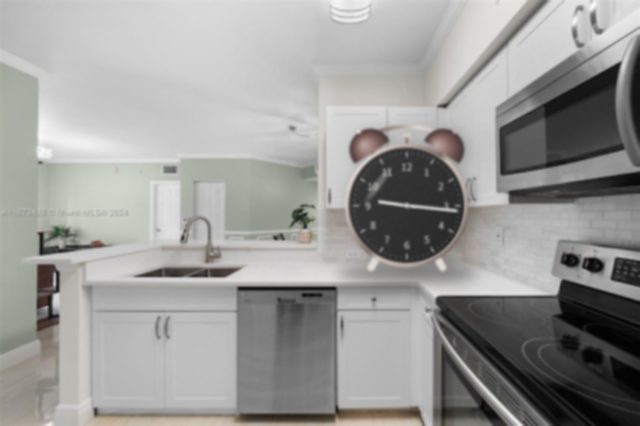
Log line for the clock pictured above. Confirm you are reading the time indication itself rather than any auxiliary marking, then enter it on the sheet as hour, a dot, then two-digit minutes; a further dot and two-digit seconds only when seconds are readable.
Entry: 9.16
